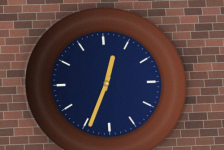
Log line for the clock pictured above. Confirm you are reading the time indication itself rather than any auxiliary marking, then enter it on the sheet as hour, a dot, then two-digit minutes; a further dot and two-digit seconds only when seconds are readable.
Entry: 12.34
